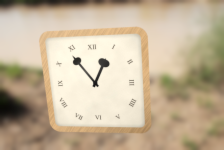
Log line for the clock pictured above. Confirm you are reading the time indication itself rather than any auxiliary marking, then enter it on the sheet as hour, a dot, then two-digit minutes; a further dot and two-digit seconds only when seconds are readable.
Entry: 12.54
